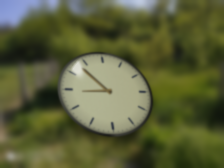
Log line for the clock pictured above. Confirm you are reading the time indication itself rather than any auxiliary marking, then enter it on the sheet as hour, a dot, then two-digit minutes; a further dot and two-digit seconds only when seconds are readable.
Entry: 8.53
